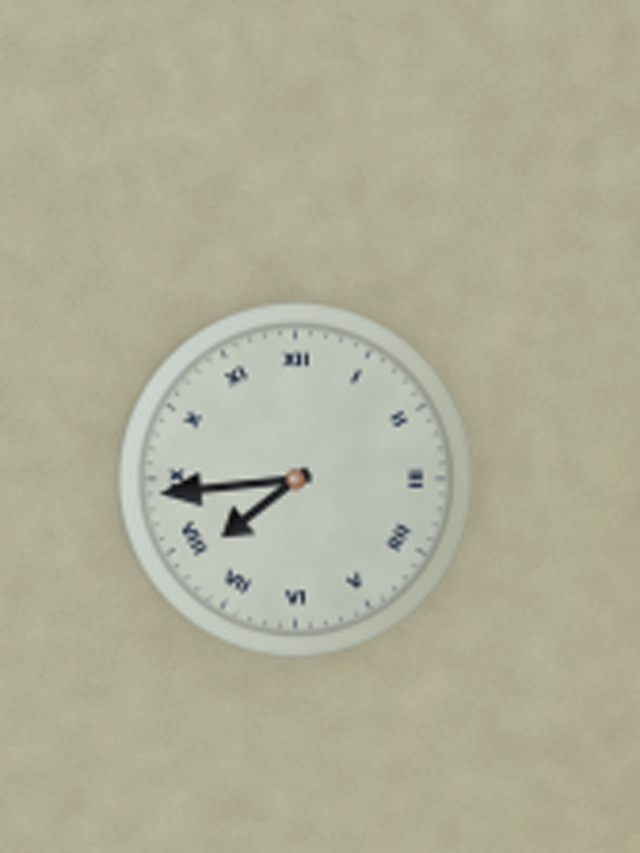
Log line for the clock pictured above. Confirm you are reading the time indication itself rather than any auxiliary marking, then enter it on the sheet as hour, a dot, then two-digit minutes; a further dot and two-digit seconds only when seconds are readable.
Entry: 7.44
